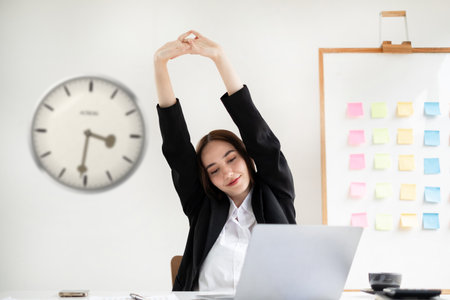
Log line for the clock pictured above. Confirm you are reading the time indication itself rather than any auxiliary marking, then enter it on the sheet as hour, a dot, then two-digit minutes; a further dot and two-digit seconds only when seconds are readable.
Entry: 3.31
